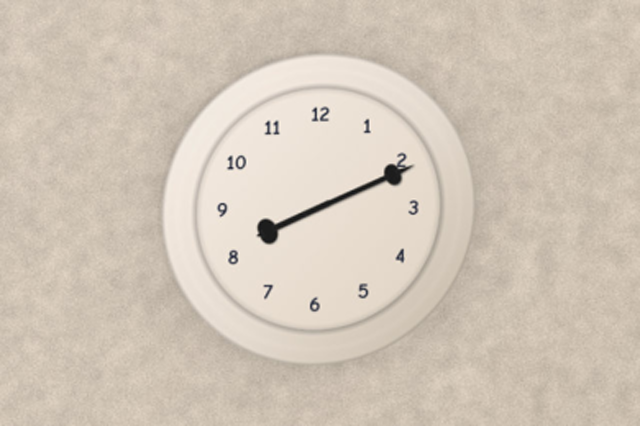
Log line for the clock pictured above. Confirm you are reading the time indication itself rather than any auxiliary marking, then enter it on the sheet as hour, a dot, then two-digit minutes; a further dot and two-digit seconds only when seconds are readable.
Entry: 8.11
